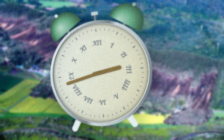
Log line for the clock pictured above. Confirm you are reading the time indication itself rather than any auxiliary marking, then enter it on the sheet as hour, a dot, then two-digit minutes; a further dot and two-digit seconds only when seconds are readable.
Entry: 2.43
